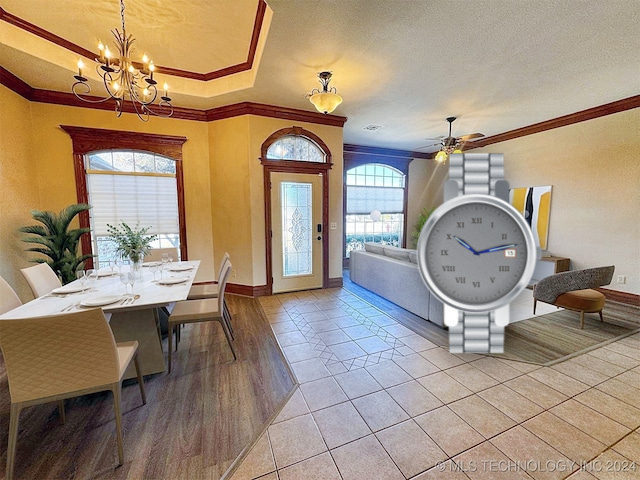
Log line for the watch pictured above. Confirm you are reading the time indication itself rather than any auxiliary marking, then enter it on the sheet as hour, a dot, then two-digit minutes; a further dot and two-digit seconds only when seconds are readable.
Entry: 10.13
